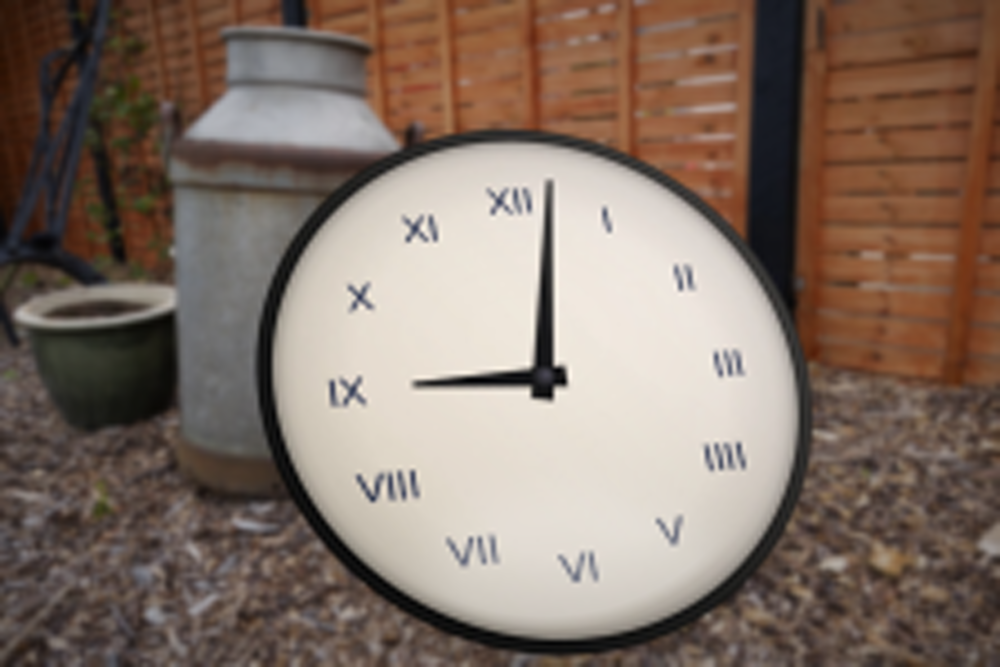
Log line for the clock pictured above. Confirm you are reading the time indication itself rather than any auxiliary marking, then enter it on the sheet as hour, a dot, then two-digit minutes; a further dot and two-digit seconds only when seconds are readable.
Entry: 9.02
